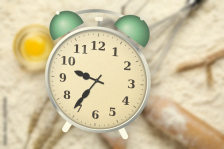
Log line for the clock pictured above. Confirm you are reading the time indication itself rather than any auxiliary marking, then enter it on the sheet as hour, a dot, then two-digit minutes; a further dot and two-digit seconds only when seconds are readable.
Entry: 9.36
